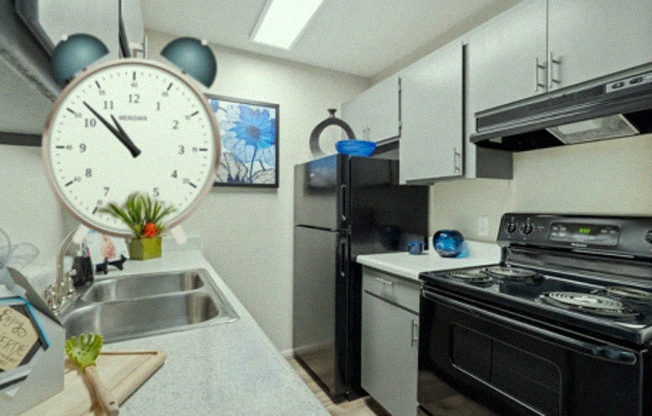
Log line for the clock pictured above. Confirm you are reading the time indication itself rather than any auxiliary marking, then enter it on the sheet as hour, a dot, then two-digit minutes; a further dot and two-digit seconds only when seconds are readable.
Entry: 10.52
